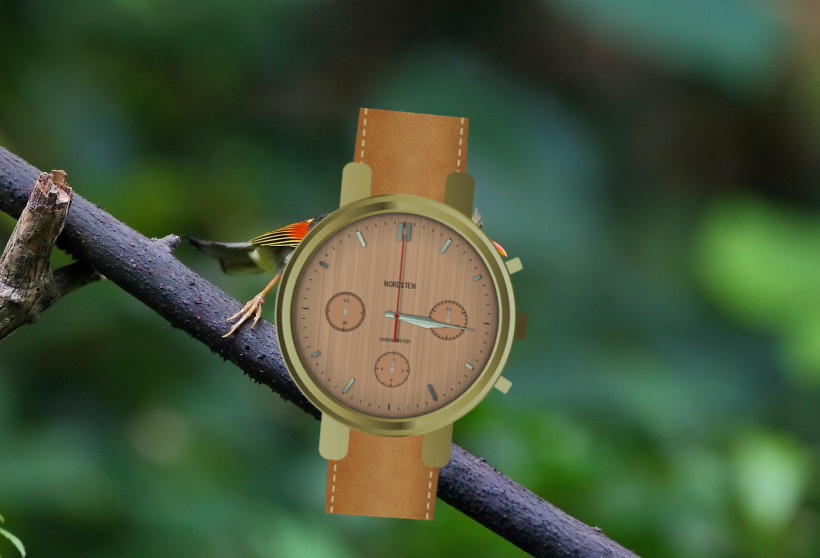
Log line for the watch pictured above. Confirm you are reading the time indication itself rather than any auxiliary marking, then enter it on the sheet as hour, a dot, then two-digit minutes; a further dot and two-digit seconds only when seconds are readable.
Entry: 3.16
